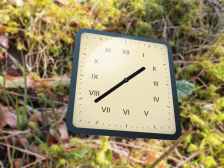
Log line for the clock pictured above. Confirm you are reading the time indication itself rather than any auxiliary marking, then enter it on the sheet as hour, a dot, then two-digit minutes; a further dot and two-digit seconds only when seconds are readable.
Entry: 1.38
